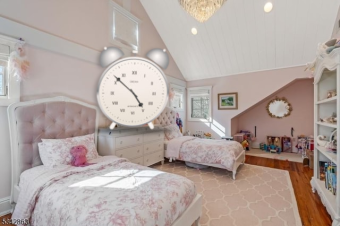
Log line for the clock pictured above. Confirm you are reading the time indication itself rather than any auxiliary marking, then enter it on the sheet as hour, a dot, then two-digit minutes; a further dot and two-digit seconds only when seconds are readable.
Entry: 4.52
